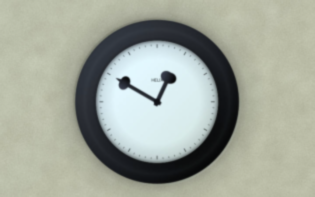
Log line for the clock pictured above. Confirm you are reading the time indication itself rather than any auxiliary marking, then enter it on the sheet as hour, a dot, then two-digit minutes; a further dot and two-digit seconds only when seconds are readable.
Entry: 12.50
